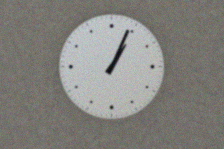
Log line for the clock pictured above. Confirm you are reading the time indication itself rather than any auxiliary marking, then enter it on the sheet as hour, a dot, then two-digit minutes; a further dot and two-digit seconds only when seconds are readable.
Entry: 1.04
